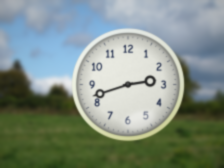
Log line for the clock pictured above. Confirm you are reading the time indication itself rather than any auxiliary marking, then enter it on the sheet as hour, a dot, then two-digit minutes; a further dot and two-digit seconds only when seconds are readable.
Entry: 2.42
